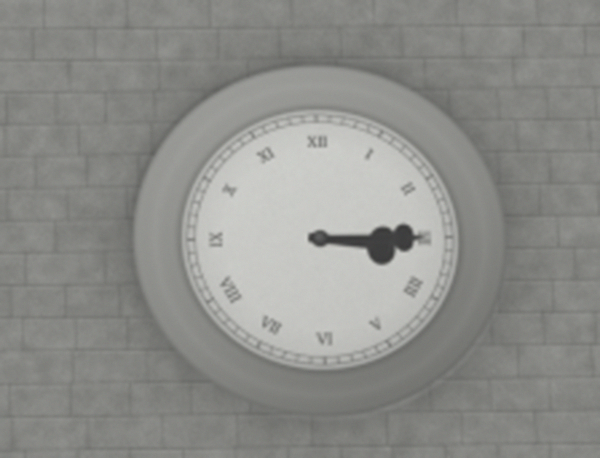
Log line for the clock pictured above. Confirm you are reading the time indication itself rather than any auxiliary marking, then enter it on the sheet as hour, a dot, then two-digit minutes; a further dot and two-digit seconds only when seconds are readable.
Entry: 3.15
